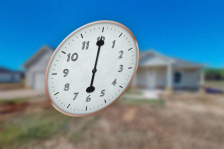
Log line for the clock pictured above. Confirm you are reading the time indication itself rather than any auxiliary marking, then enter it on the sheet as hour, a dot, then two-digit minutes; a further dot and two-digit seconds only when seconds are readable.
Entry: 6.00
